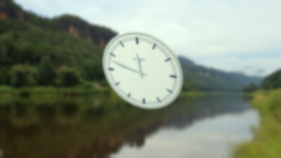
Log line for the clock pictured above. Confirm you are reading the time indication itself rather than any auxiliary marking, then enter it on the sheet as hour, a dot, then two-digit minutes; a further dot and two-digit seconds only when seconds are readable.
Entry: 11.48
